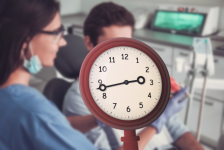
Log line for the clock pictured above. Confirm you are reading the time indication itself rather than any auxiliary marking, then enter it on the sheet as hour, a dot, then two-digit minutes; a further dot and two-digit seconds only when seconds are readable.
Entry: 2.43
